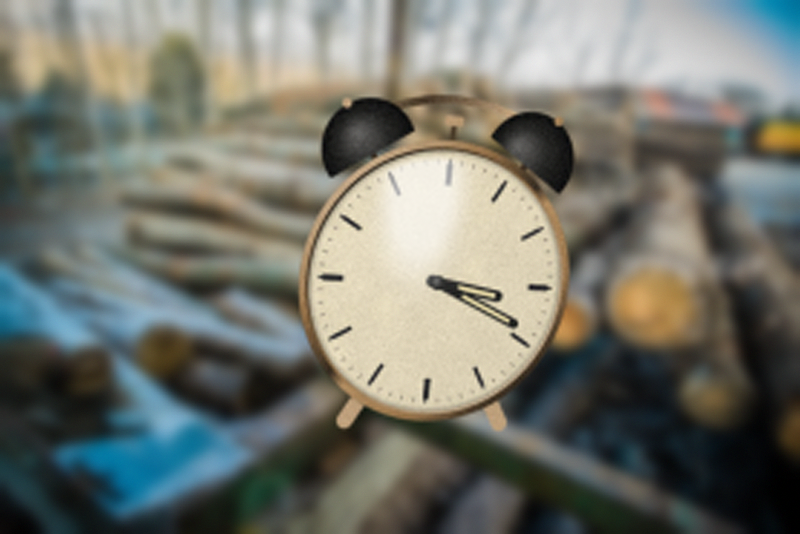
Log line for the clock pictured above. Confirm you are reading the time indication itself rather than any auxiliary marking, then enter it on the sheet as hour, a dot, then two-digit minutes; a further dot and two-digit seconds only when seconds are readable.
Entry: 3.19
